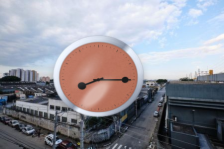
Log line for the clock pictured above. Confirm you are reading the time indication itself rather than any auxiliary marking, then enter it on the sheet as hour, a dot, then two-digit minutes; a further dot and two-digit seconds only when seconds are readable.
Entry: 8.15
